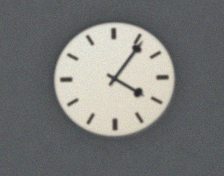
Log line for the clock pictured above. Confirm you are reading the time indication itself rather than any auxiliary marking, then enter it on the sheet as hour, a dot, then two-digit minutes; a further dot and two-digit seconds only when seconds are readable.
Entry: 4.06
